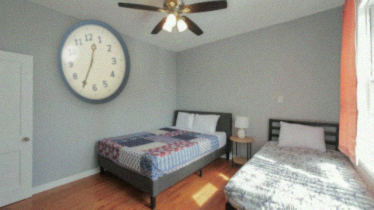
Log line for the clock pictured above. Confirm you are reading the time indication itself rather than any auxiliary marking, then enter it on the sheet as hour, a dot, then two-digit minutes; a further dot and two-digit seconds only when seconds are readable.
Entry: 12.35
